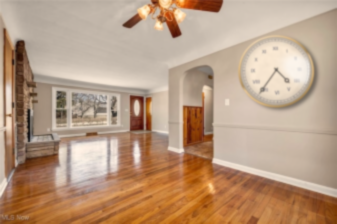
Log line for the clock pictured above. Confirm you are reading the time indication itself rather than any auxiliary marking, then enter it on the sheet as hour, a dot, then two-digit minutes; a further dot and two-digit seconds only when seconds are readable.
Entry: 4.36
